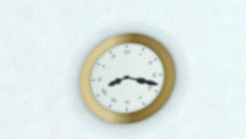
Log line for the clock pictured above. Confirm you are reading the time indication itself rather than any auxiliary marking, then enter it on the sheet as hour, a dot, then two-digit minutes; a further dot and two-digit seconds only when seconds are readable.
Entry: 8.18
